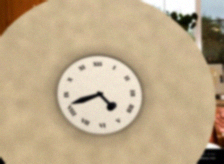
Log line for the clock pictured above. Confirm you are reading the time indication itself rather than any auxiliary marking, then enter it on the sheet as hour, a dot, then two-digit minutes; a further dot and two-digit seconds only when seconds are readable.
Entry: 4.42
